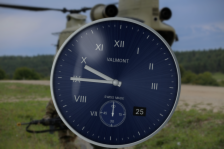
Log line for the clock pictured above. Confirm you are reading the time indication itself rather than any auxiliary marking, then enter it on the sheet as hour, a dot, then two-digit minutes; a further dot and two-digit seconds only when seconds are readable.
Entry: 9.45
